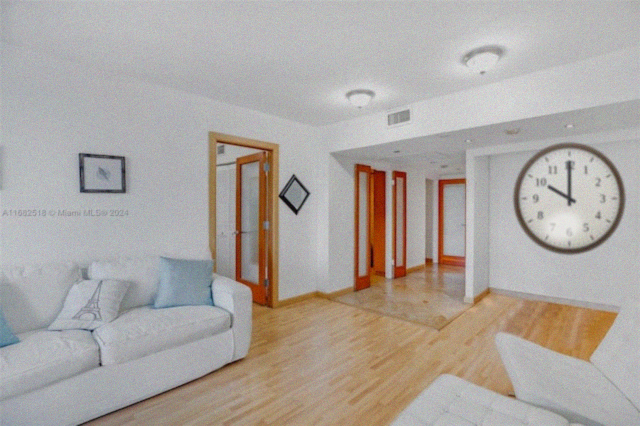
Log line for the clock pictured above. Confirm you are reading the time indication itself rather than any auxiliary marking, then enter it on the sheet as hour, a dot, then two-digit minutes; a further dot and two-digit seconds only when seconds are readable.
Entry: 10.00
